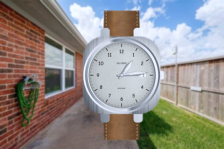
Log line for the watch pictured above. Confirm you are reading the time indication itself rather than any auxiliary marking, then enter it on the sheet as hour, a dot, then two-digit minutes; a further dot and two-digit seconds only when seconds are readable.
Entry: 1.14
